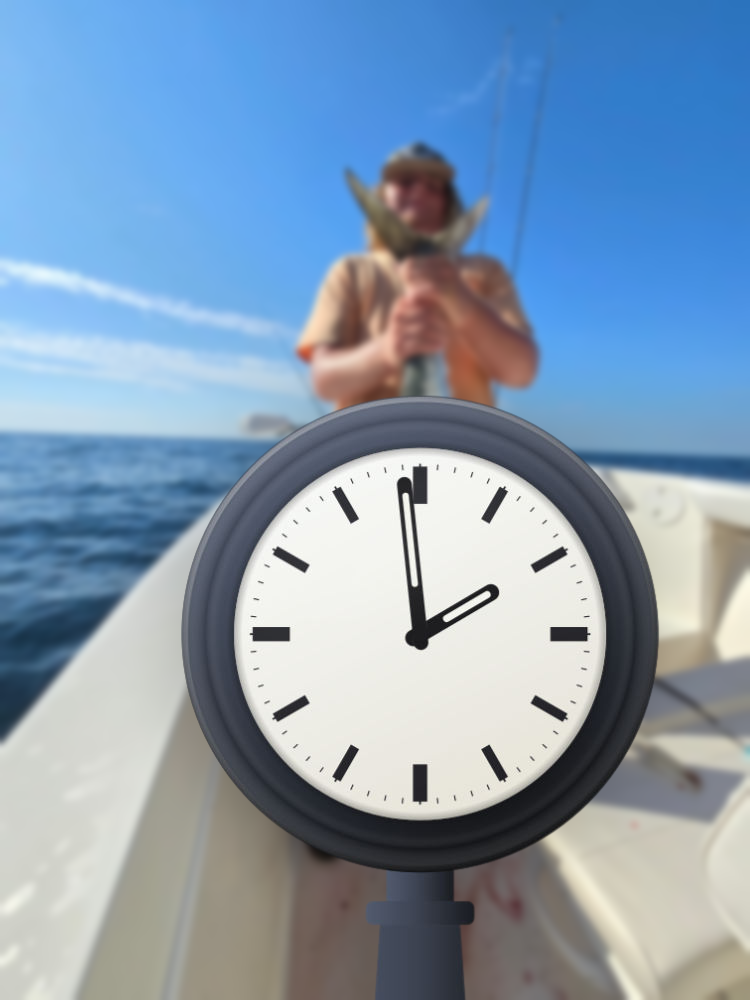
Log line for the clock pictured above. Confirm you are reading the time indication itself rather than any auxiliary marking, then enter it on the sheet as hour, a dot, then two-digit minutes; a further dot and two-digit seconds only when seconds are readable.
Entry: 1.59
